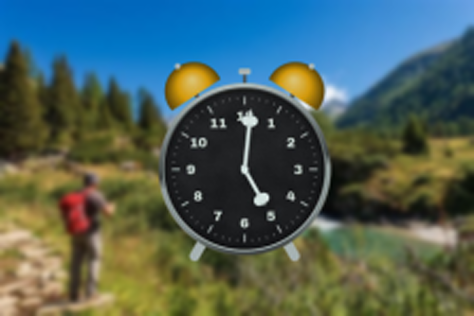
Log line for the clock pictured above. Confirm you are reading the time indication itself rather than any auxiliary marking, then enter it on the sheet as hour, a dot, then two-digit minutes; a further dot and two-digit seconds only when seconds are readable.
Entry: 5.01
